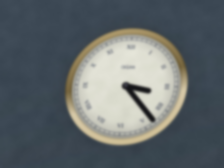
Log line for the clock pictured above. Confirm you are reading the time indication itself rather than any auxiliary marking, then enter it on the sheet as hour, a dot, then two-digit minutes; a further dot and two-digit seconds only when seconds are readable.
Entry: 3.23
